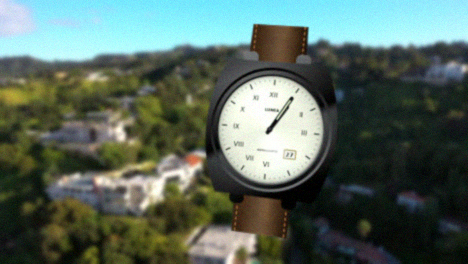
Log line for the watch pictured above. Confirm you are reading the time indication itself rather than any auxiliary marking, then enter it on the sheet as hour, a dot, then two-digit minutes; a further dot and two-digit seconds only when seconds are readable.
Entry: 1.05
